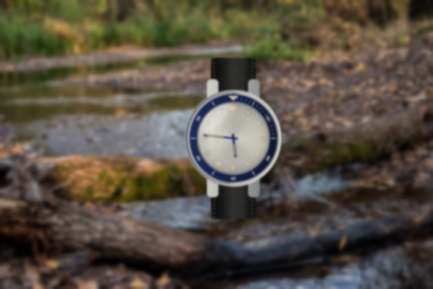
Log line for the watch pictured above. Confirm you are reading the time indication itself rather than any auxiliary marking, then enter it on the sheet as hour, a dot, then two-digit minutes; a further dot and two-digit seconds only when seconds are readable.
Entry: 5.46
